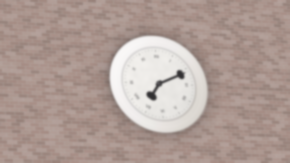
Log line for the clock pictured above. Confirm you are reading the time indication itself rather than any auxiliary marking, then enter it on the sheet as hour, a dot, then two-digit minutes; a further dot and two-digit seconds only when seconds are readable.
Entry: 7.11
